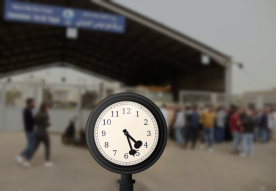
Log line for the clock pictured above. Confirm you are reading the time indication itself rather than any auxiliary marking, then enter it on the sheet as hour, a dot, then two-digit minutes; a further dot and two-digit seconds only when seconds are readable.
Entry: 4.27
